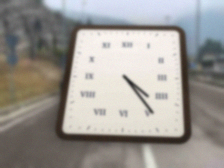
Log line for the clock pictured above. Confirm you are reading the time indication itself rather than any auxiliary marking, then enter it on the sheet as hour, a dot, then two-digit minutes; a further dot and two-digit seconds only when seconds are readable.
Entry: 4.24
